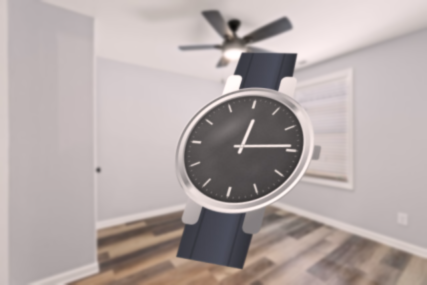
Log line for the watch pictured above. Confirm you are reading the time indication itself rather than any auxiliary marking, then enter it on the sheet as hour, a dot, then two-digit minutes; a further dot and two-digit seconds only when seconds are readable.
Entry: 12.14
